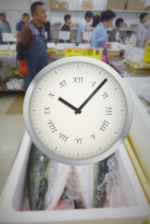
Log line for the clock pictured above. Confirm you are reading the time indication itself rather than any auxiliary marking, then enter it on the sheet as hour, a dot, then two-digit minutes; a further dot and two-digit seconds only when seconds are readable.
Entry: 10.07
